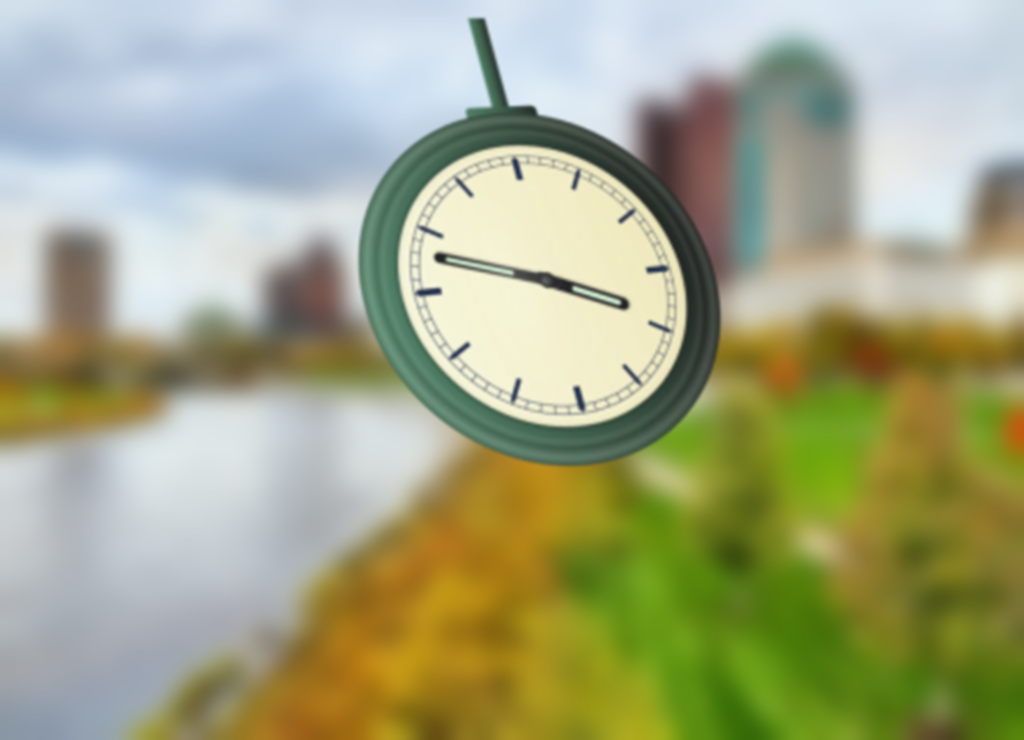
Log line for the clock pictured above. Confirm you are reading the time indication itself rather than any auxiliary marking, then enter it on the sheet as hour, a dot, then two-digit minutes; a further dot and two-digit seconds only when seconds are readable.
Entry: 3.48
